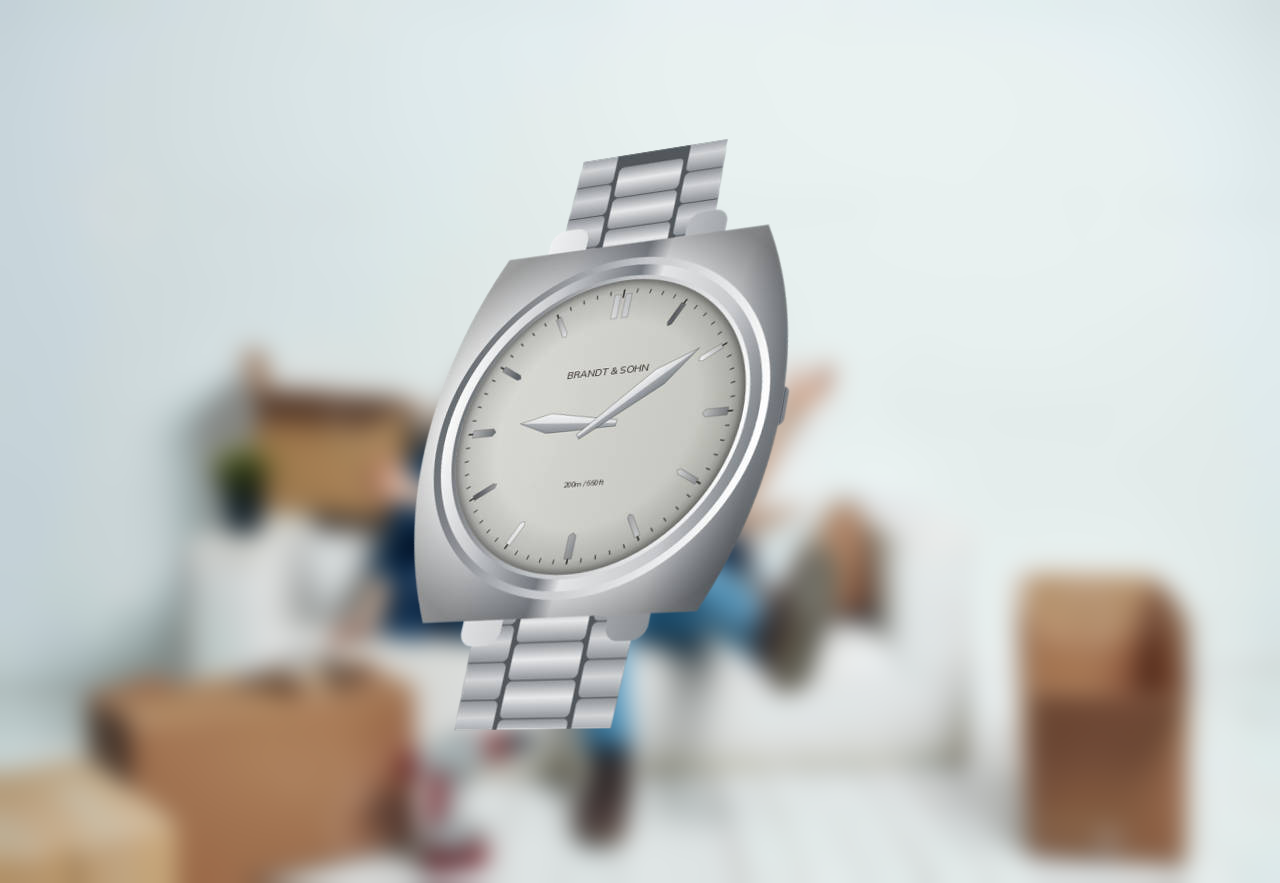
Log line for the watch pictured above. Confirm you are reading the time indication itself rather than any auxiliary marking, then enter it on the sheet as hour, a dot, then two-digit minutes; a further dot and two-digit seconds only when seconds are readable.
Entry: 9.09
